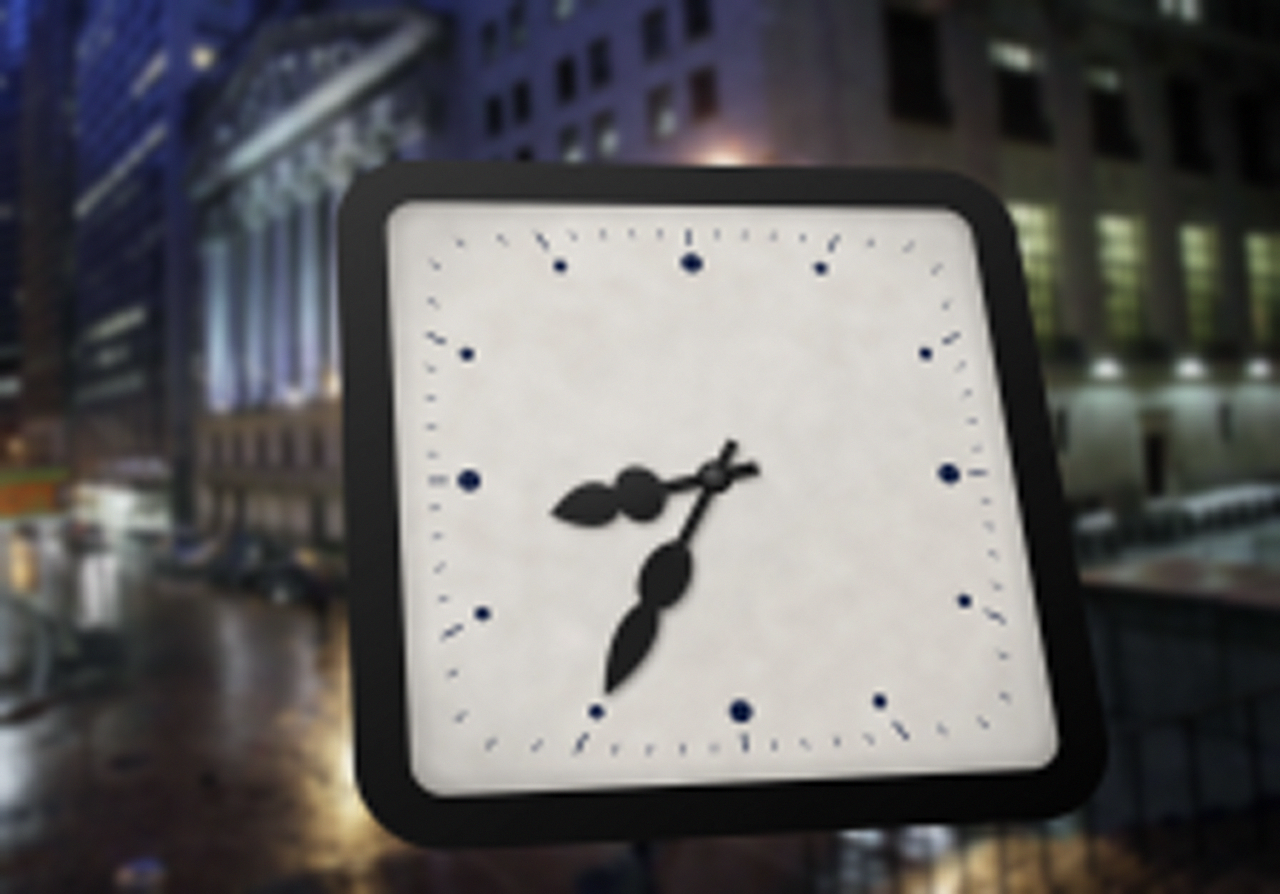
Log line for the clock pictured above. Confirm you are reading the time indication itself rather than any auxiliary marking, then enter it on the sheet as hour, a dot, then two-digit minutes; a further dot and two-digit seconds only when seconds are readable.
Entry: 8.35
